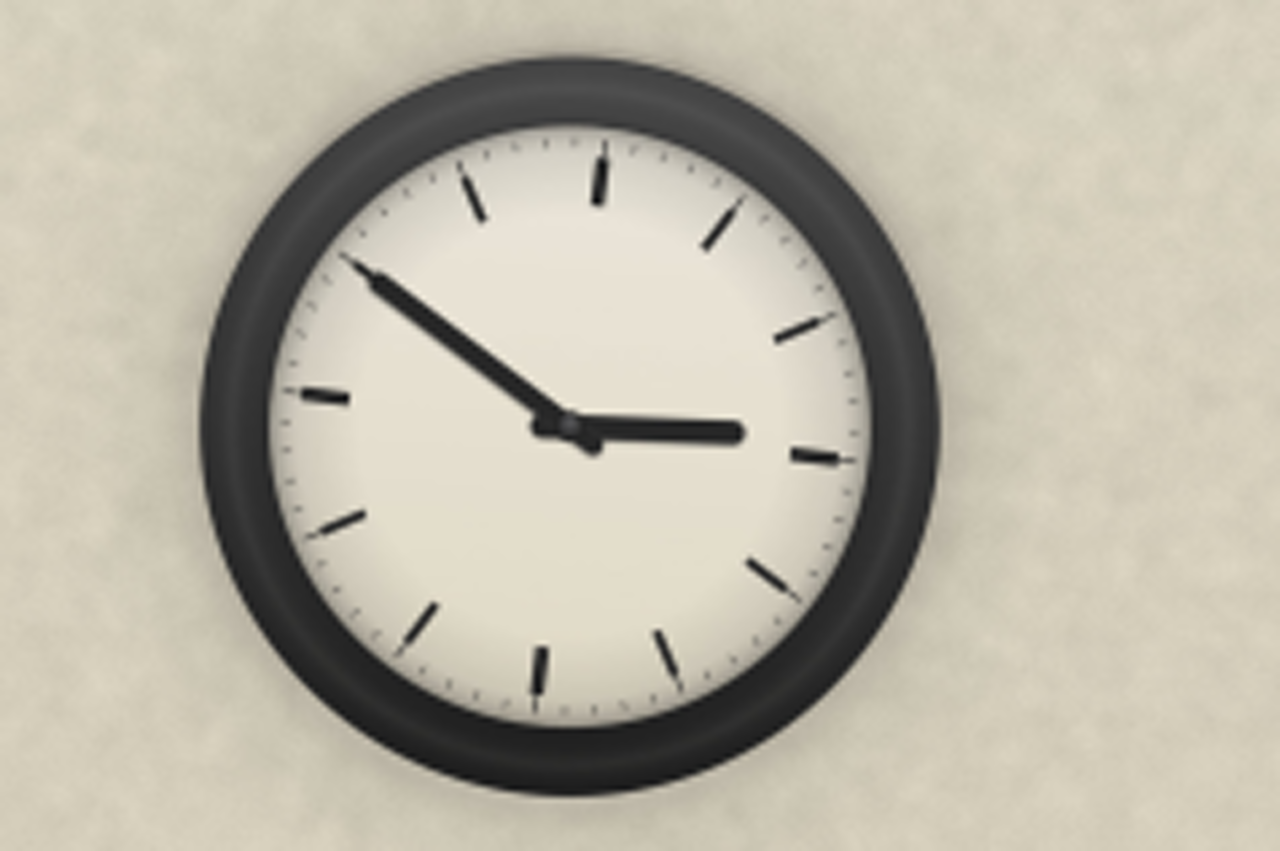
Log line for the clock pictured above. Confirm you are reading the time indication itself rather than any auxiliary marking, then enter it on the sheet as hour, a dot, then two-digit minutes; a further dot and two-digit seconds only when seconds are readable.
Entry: 2.50
